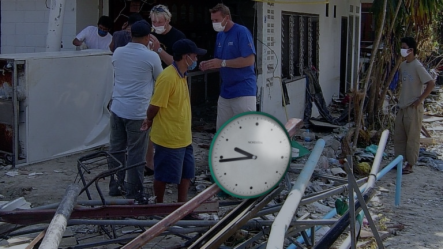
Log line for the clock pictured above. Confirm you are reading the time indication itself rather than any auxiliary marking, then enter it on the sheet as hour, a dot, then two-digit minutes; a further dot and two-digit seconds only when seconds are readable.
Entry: 9.44
